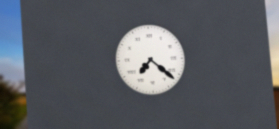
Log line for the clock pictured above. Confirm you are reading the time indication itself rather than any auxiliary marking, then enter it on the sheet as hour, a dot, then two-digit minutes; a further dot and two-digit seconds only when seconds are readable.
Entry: 7.22
